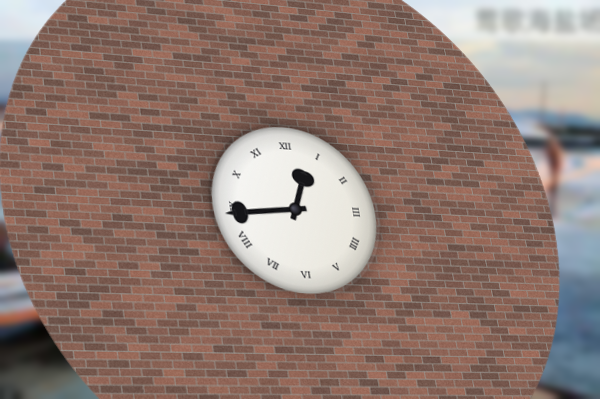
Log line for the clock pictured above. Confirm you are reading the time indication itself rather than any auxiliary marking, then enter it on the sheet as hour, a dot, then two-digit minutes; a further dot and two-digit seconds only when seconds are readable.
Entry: 12.44
